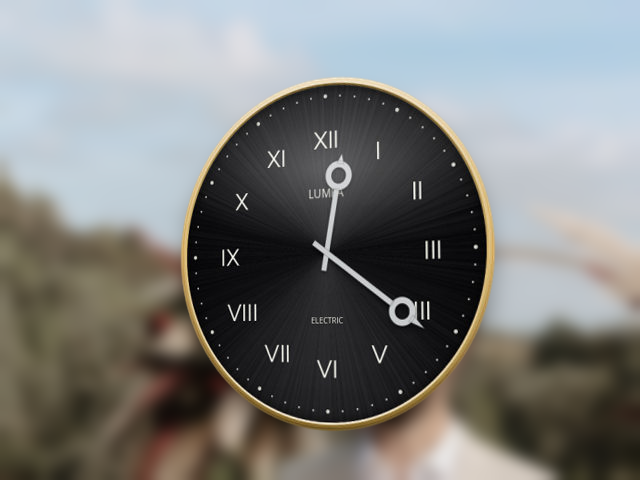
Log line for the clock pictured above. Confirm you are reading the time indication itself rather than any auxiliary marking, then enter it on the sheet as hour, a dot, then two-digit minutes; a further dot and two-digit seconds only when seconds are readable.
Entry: 12.21
